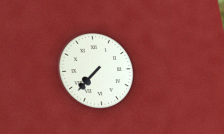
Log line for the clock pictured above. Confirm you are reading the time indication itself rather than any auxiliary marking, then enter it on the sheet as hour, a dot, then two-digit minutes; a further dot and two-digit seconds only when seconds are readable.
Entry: 7.38
